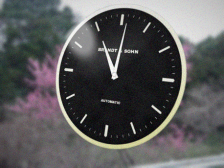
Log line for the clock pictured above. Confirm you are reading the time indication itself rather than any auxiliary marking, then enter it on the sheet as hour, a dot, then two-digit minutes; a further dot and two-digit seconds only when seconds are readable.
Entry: 11.01
